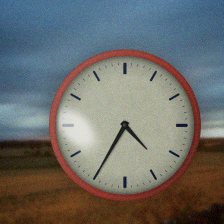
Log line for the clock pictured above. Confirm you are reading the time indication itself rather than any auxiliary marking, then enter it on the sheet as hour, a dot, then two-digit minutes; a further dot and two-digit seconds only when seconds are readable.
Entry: 4.35
